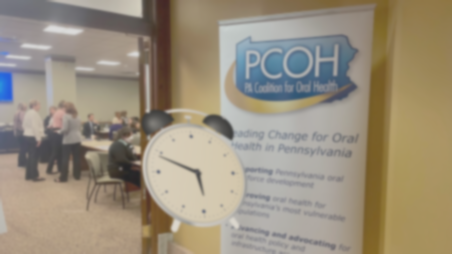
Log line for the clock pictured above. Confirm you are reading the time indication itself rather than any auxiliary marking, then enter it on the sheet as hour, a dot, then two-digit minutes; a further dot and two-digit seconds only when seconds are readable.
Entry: 5.49
